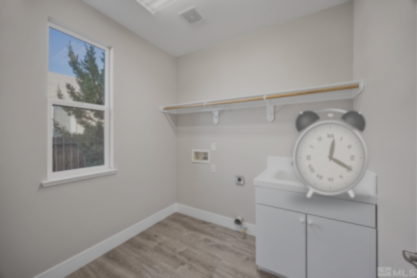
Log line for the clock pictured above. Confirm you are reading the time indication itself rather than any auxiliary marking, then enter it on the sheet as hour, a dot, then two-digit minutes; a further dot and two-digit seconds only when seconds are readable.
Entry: 12.20
